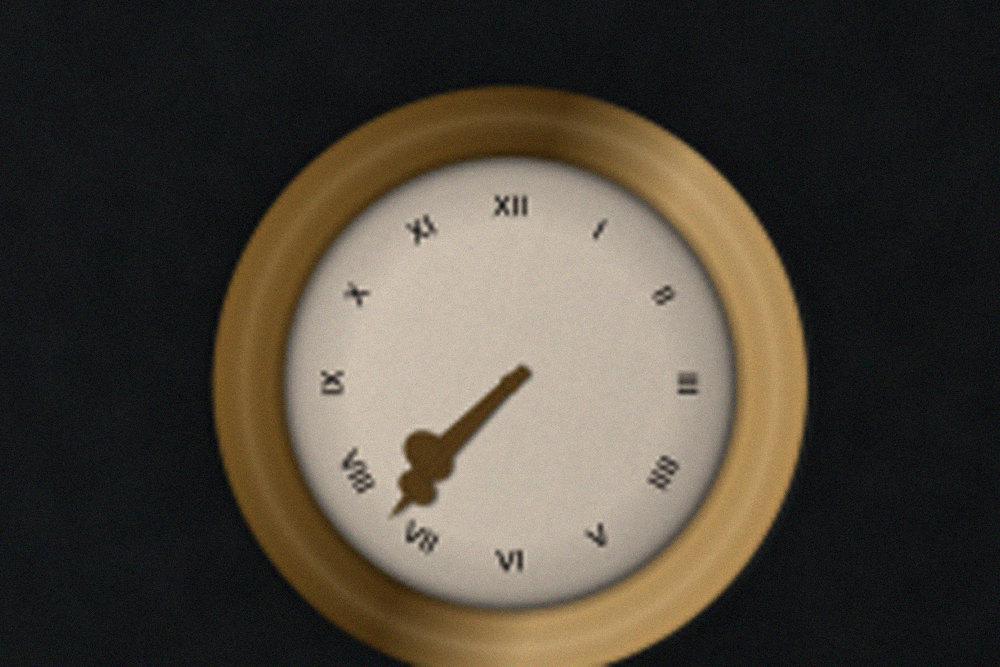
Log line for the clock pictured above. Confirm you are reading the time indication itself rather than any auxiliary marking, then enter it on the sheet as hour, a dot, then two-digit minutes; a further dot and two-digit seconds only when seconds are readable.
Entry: 7.37
